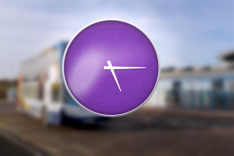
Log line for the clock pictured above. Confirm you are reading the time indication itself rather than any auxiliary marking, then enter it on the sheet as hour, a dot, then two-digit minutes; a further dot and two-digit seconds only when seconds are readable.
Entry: 5.15
